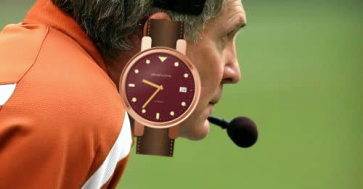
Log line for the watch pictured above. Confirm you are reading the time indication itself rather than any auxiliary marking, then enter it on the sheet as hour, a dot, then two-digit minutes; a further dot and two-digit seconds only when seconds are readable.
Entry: 9.36
